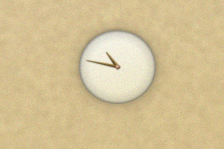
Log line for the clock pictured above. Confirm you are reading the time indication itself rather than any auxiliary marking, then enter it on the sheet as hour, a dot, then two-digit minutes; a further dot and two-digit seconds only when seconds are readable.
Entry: 10.47
